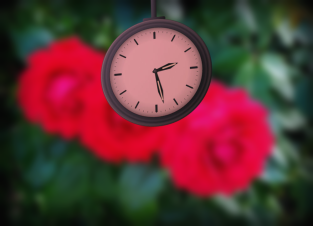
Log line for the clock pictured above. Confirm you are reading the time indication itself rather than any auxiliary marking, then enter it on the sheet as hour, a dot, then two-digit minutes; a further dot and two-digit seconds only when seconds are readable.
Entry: 2.28
